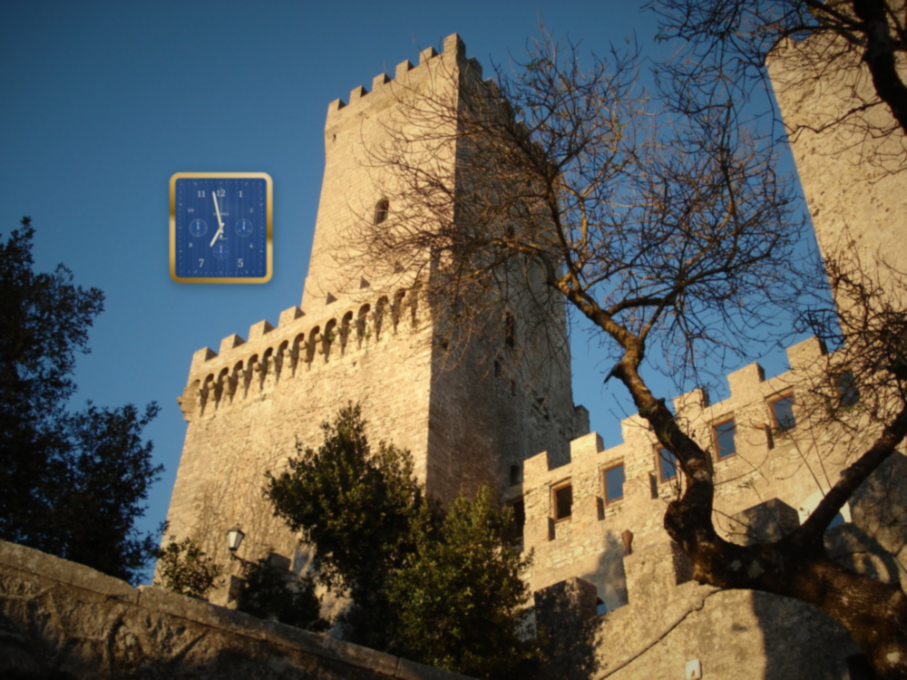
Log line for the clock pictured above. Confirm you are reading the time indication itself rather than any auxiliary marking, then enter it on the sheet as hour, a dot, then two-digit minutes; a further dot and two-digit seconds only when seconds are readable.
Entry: 6.58
